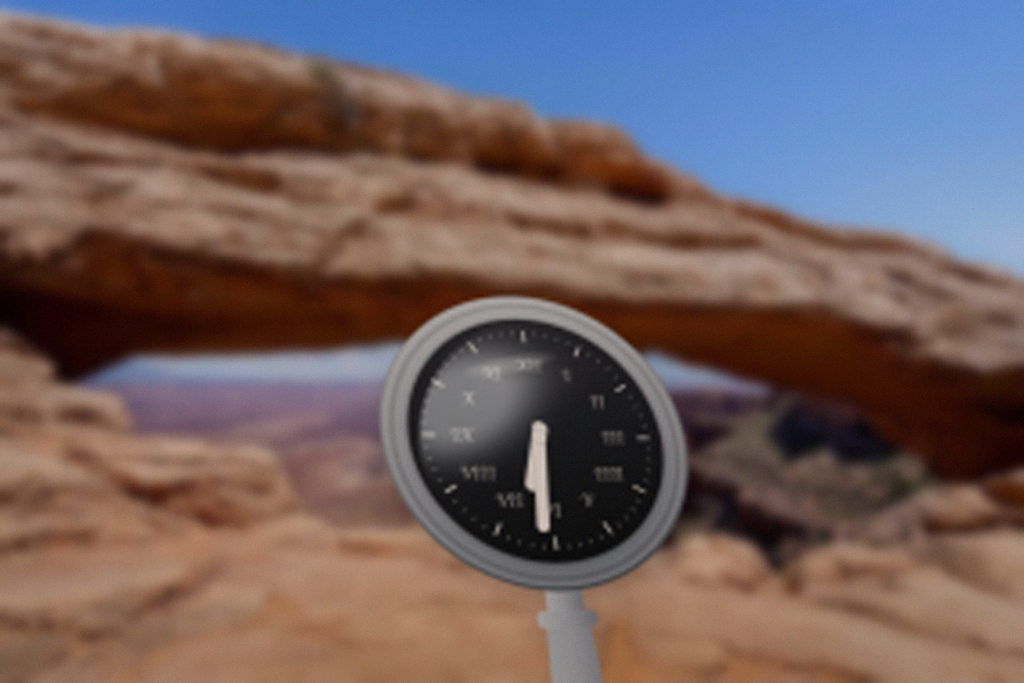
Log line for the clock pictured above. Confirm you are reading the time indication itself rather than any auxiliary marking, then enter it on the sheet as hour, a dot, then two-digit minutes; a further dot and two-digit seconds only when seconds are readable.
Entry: 6.31
